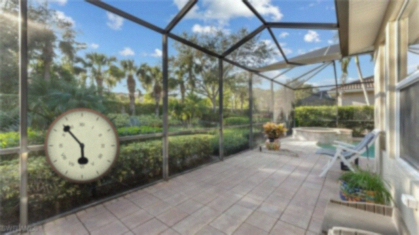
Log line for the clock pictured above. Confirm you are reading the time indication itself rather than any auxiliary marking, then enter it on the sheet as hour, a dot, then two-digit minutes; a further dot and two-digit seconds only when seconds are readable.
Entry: 5.53
